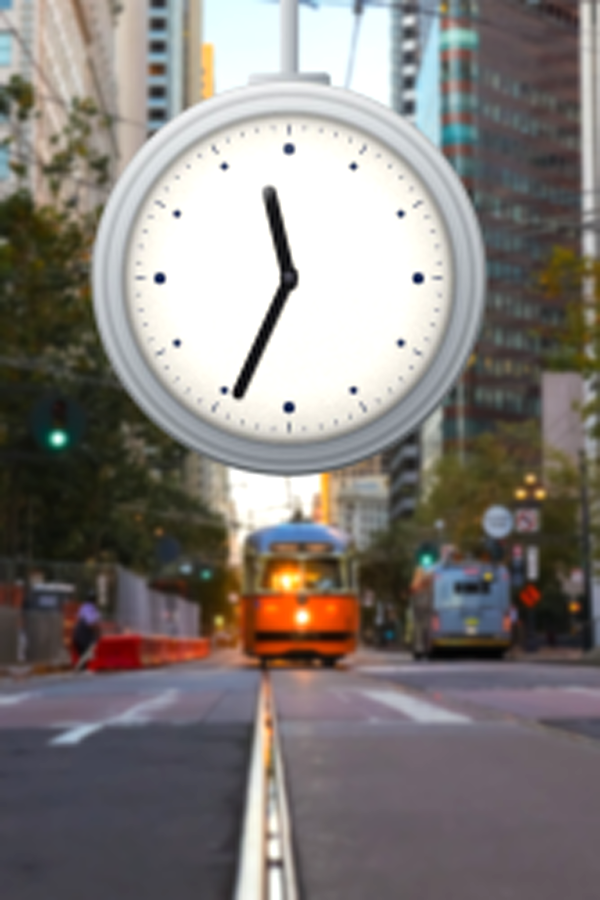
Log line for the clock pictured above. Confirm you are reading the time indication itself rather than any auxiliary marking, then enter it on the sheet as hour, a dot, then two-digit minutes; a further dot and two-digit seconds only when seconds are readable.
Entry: 11.34
